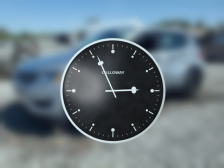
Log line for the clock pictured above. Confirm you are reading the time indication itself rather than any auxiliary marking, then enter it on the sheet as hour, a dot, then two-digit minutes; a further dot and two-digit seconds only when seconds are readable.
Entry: 2.56
